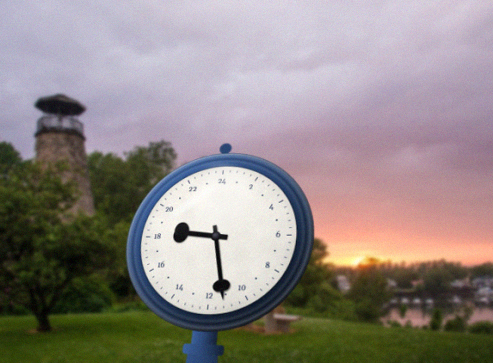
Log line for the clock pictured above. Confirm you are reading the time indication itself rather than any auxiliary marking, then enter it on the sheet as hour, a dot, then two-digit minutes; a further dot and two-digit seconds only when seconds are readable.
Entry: 18.28
